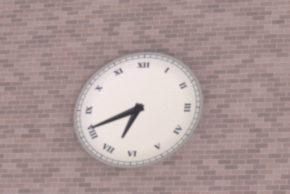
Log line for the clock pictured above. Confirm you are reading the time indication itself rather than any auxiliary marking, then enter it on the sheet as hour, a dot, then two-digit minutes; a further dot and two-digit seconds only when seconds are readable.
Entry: 6.41
